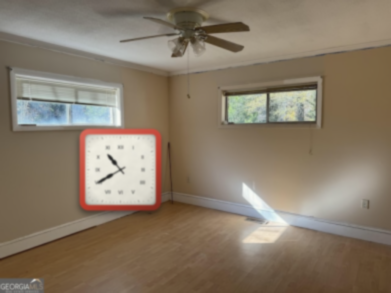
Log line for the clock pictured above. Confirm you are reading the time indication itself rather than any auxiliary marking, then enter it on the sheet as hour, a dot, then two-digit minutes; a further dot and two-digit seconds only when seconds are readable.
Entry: 10.40
